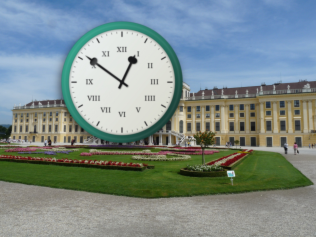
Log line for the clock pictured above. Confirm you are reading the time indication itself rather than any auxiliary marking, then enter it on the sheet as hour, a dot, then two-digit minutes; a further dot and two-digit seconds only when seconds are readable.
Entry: 12.51
